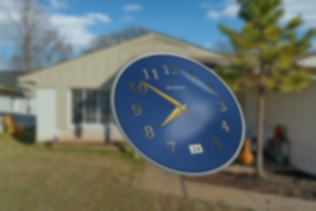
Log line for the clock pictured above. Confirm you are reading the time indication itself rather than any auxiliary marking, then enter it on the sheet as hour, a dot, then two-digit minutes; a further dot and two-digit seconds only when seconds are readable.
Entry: 7.52
